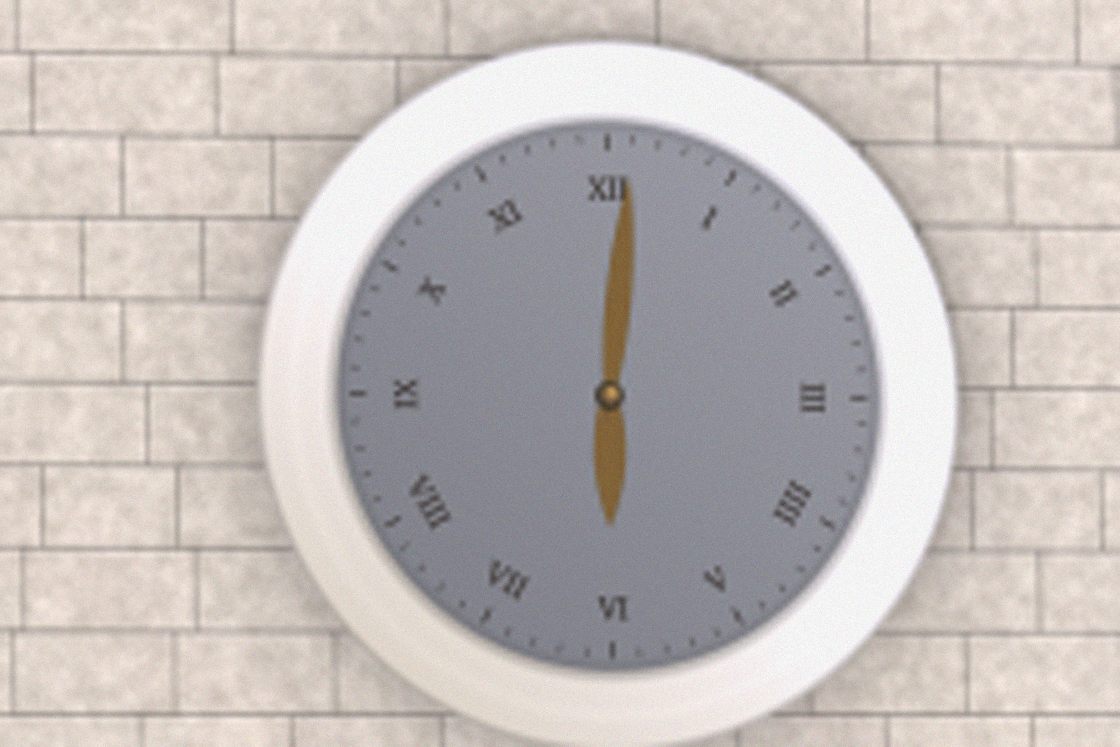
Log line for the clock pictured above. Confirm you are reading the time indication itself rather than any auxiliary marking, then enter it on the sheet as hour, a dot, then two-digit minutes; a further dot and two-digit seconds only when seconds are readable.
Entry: 6.01
